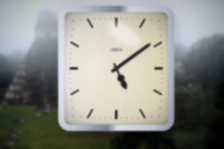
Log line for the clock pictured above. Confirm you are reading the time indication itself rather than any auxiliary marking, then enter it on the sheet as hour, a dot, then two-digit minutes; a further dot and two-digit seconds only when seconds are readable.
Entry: 5.09
